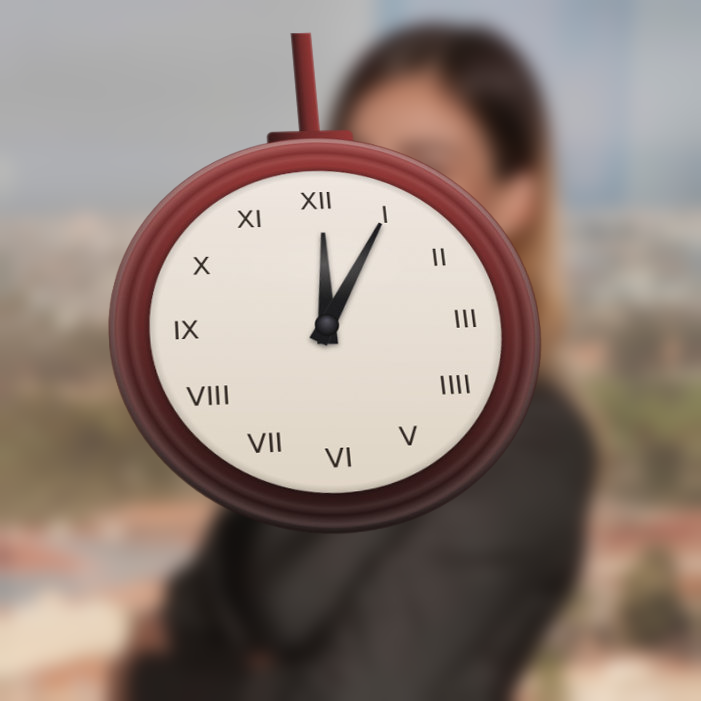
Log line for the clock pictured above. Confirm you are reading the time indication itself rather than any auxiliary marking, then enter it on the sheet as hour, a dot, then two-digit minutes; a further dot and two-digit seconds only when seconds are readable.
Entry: 12.05
